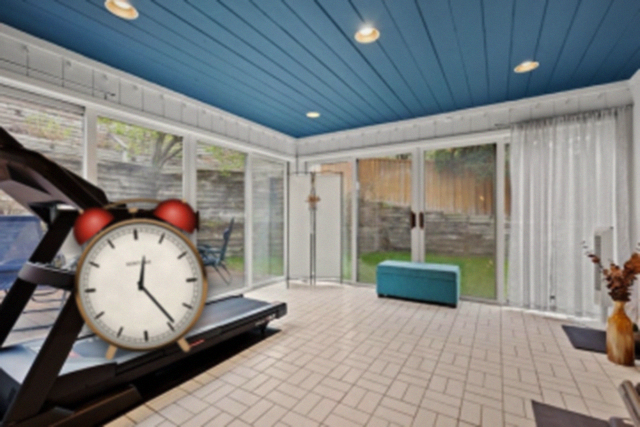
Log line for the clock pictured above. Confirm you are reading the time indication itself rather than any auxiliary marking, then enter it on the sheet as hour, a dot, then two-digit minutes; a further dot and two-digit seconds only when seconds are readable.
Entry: 12.24
